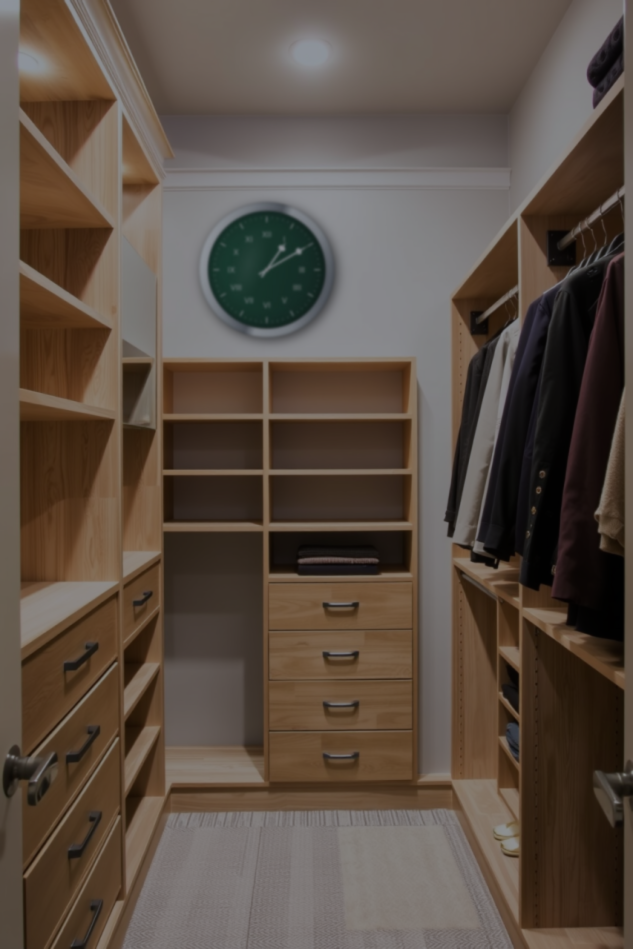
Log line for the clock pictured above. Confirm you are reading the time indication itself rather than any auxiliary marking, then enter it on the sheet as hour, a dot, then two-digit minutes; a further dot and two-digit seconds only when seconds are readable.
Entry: 1.10
